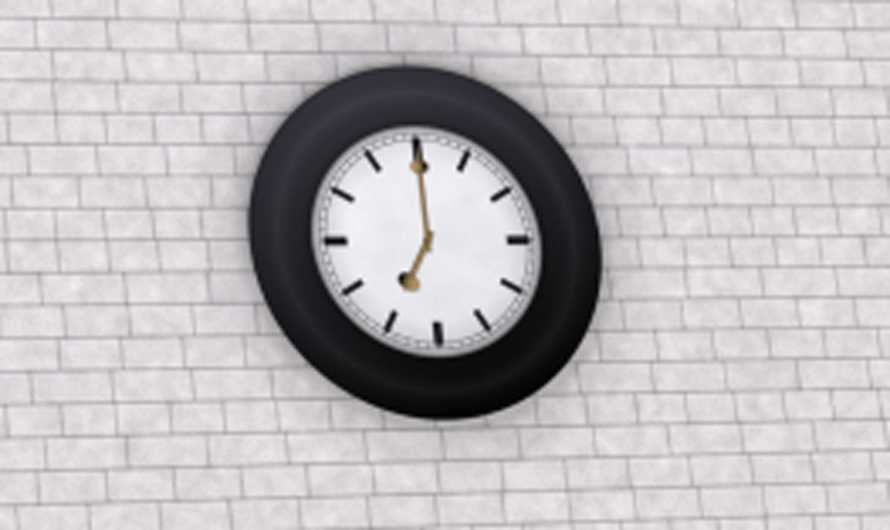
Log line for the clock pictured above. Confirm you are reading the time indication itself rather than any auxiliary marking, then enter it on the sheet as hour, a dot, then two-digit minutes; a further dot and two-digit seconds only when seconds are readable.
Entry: 7.00
